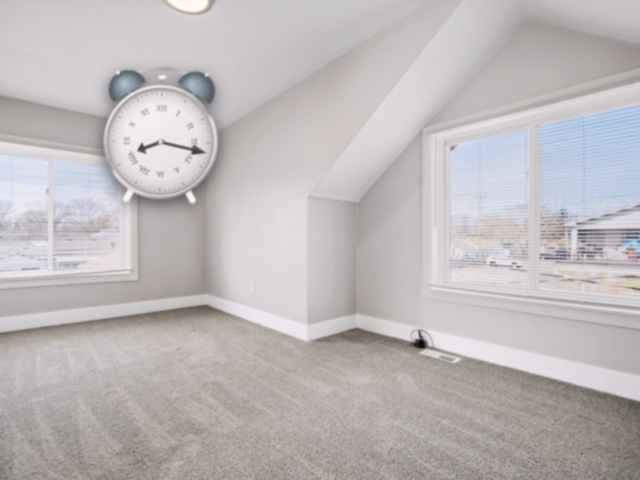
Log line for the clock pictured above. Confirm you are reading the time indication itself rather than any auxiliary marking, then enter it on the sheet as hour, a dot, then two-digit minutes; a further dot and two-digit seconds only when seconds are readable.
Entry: 8.17
